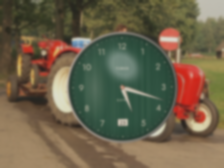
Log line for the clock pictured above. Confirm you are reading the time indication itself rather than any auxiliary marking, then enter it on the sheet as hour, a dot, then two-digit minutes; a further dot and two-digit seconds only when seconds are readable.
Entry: 5.18
